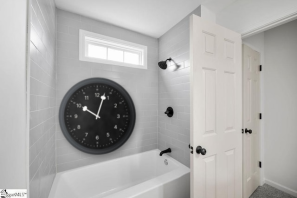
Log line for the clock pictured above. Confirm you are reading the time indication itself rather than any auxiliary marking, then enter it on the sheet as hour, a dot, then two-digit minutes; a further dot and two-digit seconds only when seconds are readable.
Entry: 10.03
